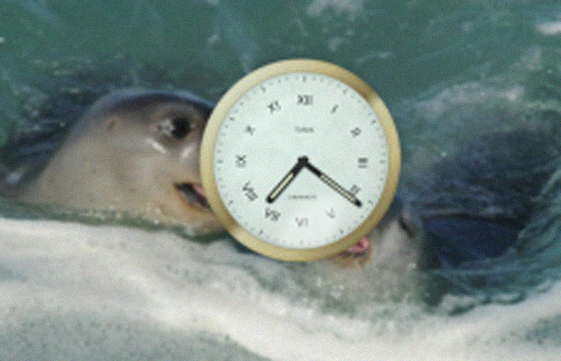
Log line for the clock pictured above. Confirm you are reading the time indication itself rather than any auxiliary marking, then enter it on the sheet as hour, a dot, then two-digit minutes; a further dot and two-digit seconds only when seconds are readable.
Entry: 7.21
